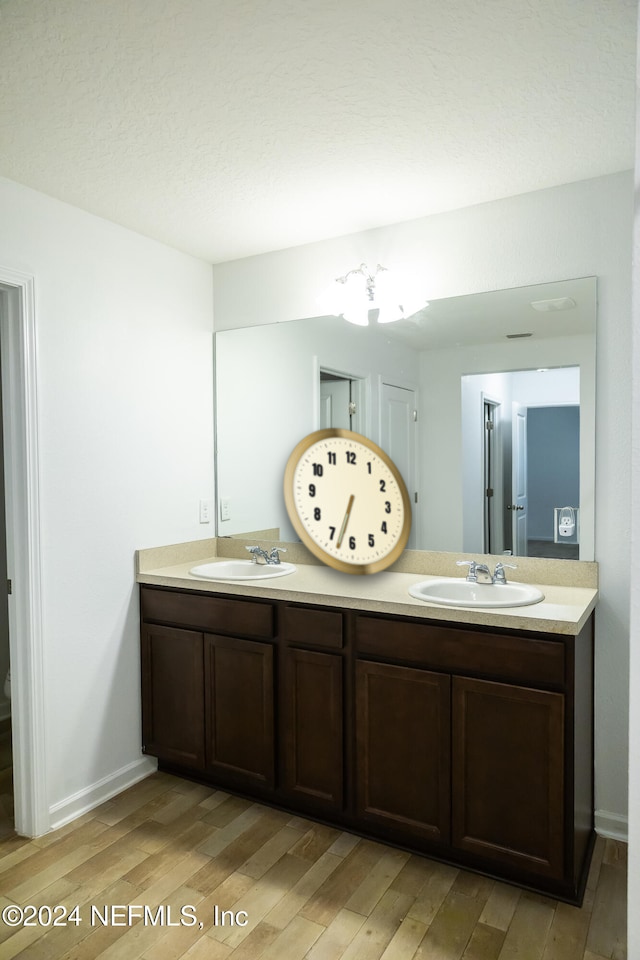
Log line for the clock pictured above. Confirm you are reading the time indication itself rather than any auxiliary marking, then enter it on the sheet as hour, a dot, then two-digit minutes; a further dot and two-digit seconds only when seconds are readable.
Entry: 6.33
